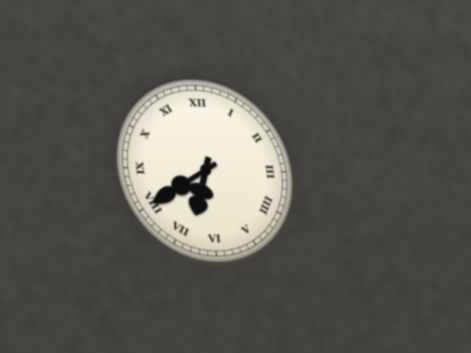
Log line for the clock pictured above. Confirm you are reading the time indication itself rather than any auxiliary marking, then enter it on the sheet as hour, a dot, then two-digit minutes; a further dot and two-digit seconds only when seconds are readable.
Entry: 6.40
